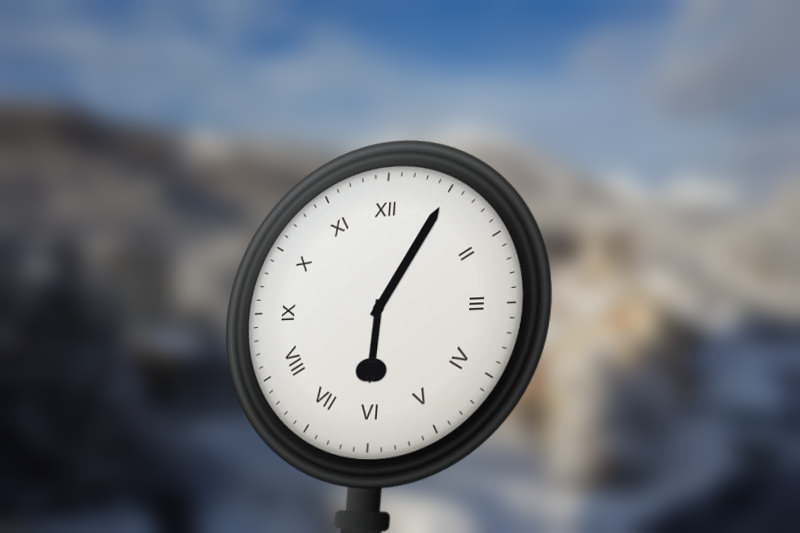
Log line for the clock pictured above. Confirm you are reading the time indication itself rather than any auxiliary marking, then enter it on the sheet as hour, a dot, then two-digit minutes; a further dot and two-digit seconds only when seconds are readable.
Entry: 6.05
